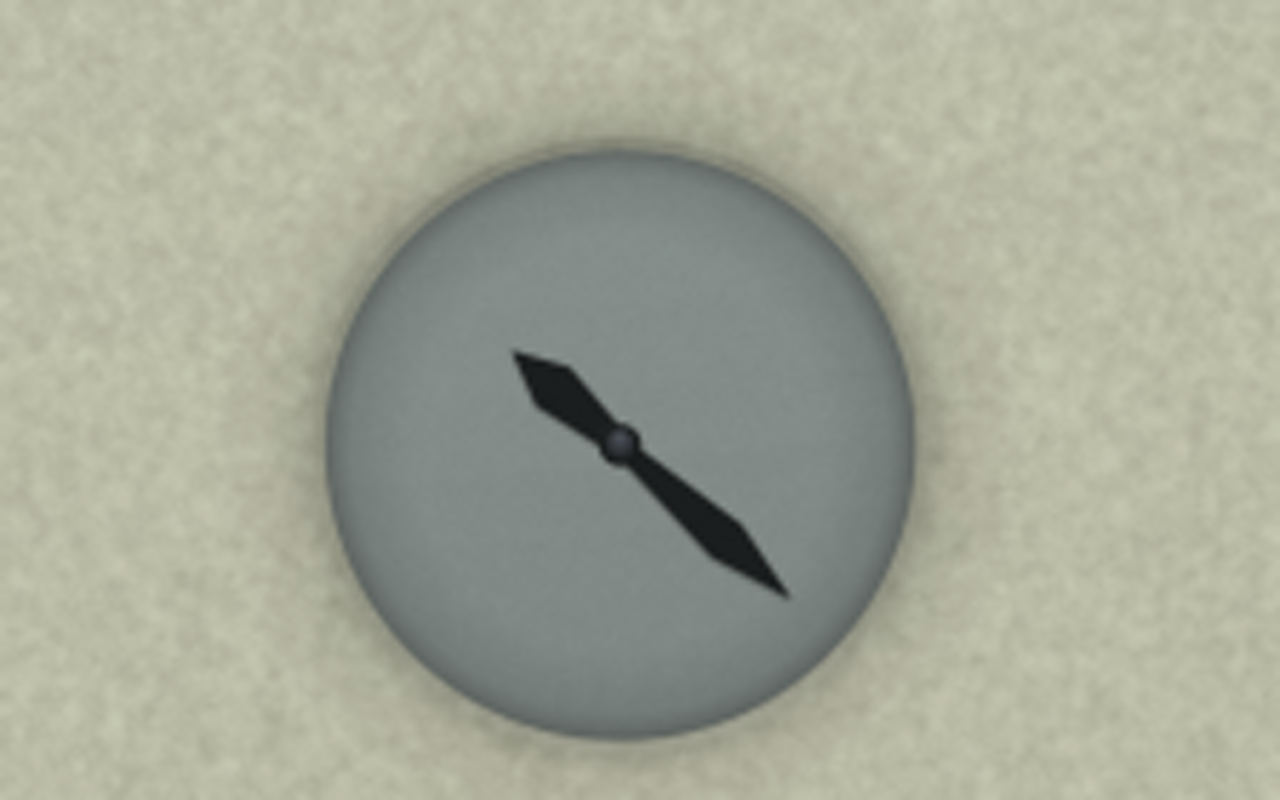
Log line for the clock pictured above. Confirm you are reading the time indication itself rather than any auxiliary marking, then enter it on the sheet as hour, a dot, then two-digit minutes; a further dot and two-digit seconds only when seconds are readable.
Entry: 10.22
